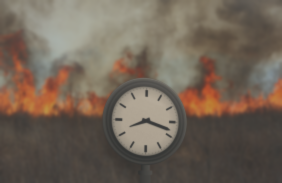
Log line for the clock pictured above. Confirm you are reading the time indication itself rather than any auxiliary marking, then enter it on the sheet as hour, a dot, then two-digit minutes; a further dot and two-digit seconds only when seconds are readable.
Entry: 8.18
